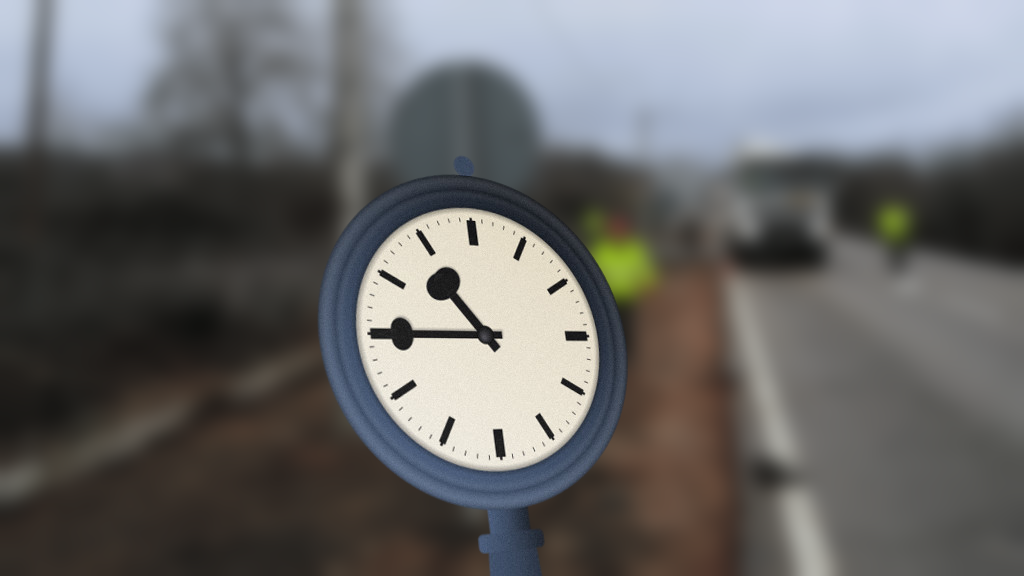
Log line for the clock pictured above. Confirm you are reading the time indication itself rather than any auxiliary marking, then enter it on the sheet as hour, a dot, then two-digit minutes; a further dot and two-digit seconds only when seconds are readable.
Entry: 10.45
